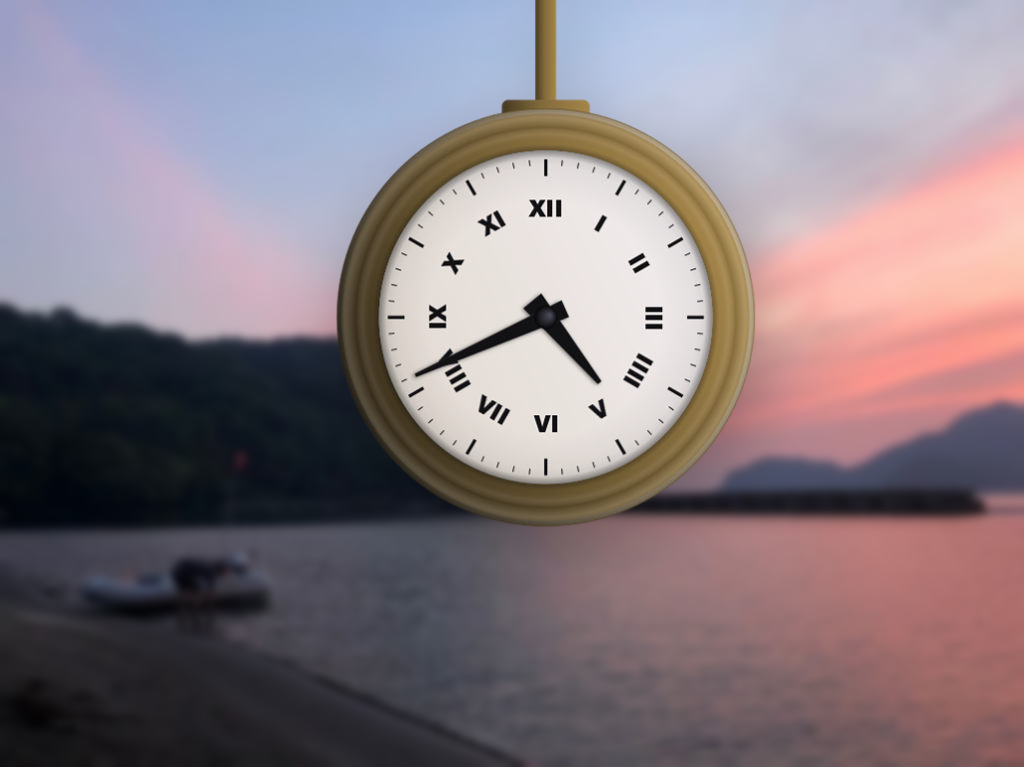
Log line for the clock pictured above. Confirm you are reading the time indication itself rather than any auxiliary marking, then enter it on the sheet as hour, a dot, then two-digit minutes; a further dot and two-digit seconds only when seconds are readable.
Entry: 4.41
